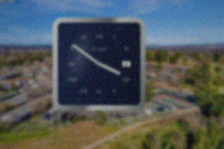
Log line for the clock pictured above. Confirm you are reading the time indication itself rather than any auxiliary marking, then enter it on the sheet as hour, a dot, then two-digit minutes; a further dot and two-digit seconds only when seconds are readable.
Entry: 3.51
